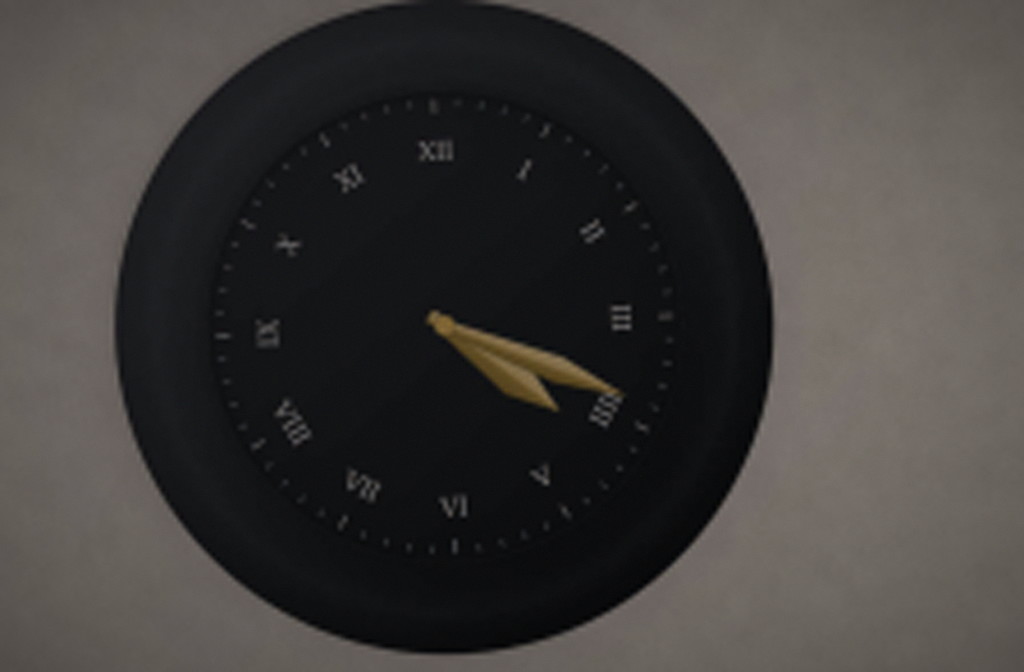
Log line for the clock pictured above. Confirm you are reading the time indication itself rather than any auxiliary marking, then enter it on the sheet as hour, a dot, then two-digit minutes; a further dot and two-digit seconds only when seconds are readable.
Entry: 4.19
